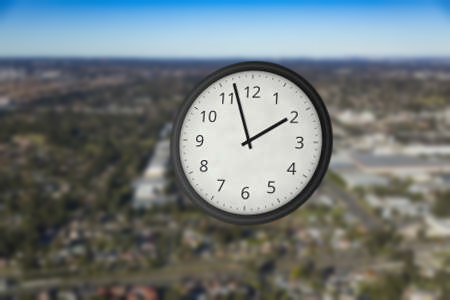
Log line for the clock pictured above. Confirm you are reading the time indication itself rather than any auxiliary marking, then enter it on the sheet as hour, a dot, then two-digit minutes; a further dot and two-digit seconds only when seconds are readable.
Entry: 1.57
